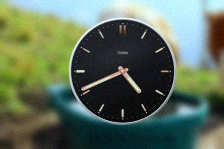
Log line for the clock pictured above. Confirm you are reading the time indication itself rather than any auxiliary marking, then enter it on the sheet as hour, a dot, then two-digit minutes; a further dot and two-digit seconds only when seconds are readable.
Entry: 4.41
